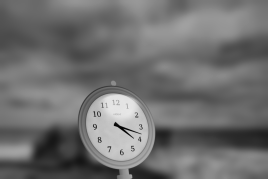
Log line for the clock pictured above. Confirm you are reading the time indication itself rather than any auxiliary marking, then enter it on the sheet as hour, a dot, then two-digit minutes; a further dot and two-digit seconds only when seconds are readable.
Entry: 4.18
